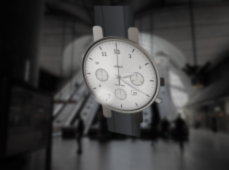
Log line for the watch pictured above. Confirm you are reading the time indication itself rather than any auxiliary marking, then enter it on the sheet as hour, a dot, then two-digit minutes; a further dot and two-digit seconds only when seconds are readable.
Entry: 2.20
